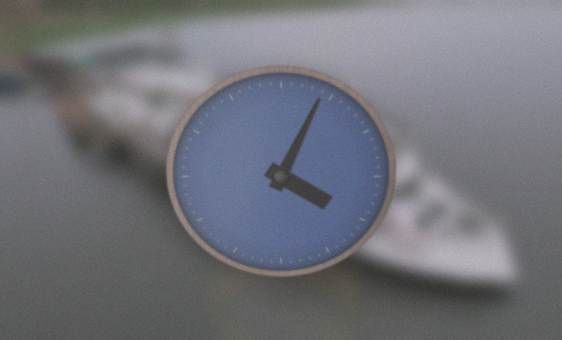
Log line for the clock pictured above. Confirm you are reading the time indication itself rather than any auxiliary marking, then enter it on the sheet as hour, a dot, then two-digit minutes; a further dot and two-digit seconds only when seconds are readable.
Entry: 4.04
